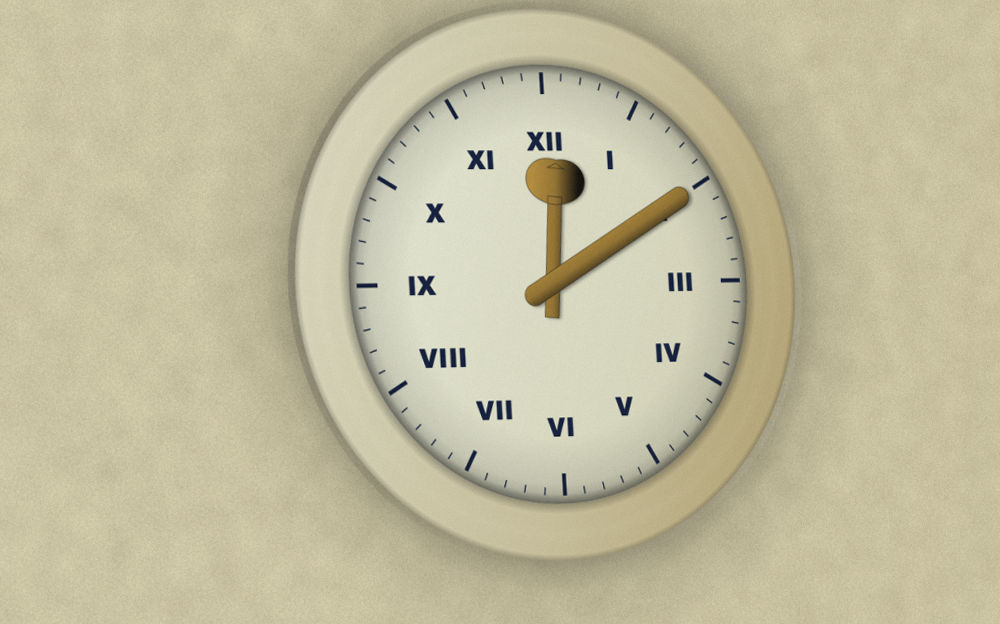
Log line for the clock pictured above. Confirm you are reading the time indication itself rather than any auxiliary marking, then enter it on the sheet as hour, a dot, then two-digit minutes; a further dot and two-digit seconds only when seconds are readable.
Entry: 12.10
